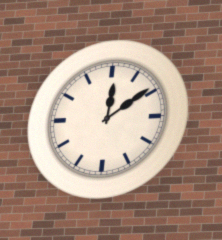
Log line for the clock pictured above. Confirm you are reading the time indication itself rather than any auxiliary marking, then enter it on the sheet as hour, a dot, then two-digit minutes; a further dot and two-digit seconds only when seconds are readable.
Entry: 12.09
